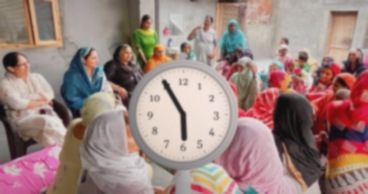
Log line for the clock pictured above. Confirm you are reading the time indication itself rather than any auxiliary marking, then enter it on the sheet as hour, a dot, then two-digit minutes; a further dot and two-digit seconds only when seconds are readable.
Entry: 5.55
